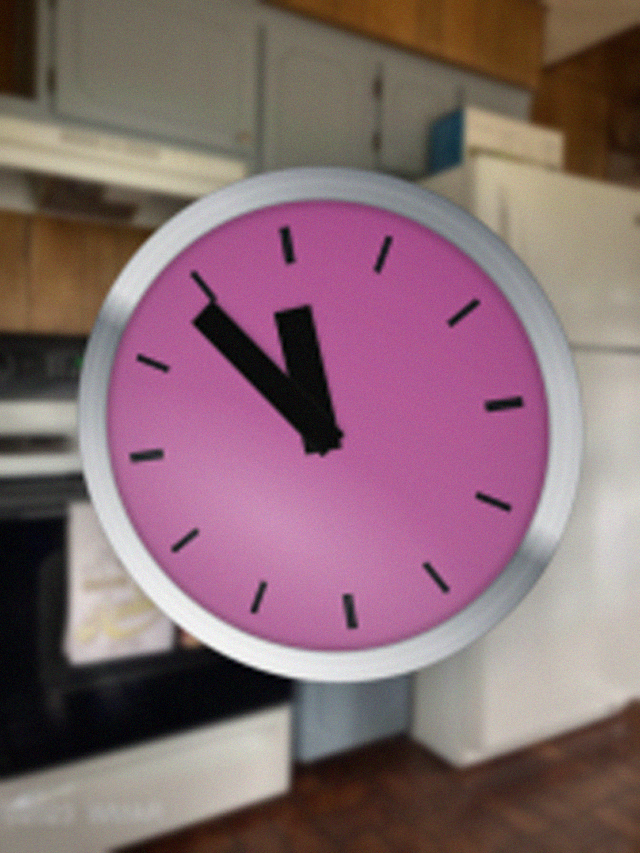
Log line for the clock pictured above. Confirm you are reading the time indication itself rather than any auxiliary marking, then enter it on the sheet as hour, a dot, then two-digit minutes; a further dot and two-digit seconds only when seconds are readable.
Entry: 11.54
